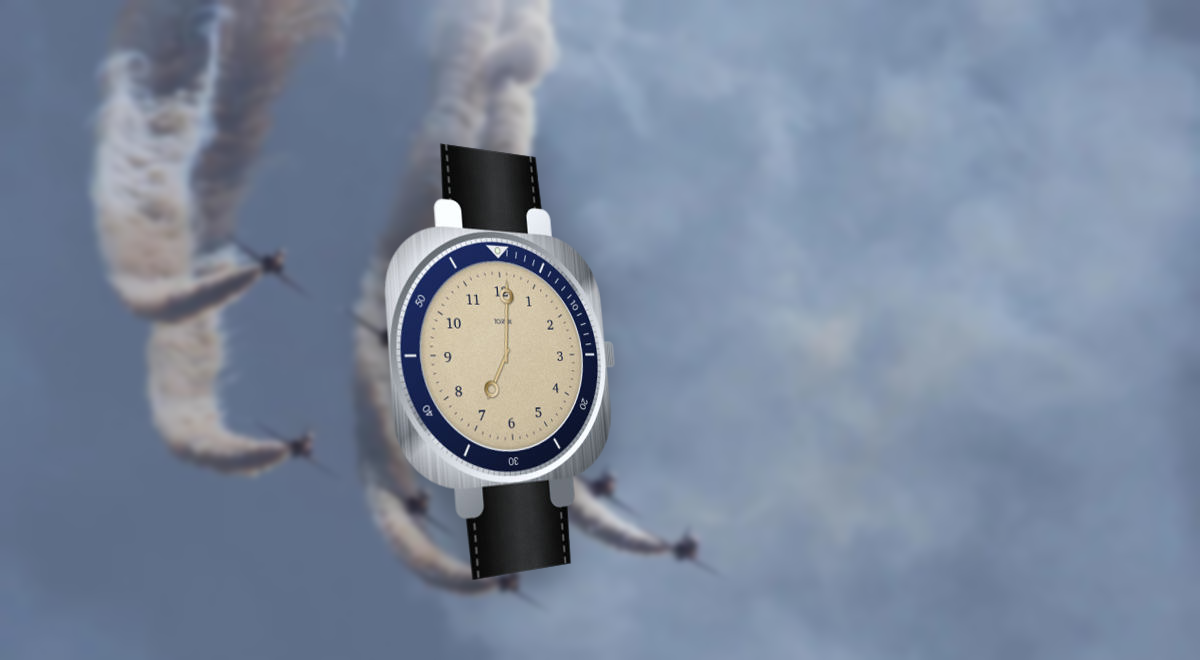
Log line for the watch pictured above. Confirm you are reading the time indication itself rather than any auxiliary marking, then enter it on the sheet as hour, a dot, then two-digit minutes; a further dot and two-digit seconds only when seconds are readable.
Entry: 7.01
